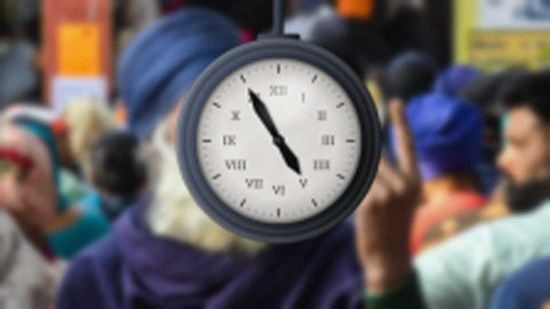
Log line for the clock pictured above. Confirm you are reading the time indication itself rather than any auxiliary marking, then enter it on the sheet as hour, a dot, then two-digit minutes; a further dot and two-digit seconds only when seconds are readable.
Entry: 4.55
